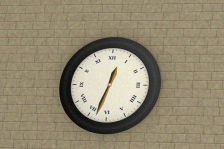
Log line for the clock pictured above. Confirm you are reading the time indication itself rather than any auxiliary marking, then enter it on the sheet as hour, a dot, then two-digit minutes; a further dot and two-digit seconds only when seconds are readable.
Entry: 12.33
